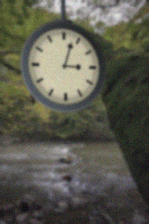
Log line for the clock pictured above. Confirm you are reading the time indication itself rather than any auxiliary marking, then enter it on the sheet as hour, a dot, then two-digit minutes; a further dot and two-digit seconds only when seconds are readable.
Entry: 3.03
